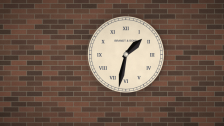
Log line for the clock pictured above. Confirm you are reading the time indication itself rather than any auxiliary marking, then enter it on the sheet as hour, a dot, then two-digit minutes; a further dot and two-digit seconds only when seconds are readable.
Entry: 1.32
